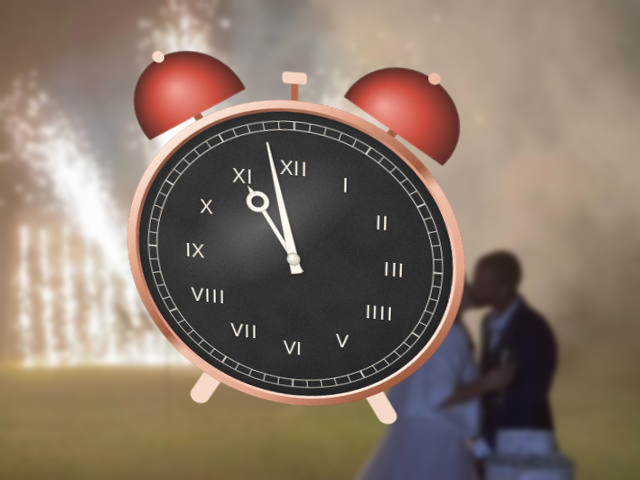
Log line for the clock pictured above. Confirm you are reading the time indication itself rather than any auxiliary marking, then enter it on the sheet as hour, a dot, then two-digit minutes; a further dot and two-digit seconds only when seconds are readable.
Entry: 10.58
